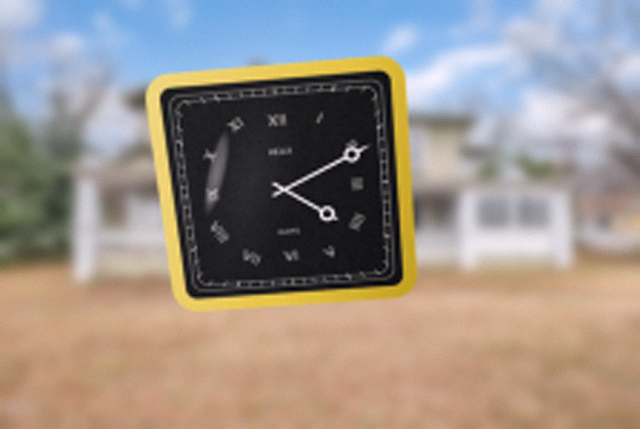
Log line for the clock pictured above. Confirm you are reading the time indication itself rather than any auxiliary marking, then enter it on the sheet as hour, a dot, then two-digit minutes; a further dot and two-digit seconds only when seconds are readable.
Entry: 4.11
